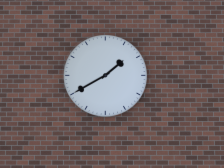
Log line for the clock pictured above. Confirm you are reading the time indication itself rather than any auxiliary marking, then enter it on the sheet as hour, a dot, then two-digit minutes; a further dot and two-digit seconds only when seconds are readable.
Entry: 1.40
